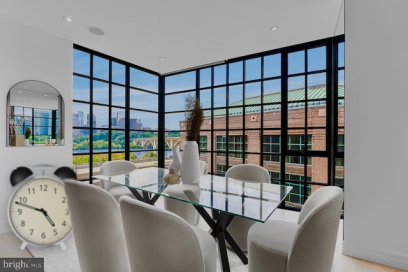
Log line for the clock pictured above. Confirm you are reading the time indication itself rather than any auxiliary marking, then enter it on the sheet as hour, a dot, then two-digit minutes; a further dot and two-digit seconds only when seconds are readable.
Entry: 4.48
